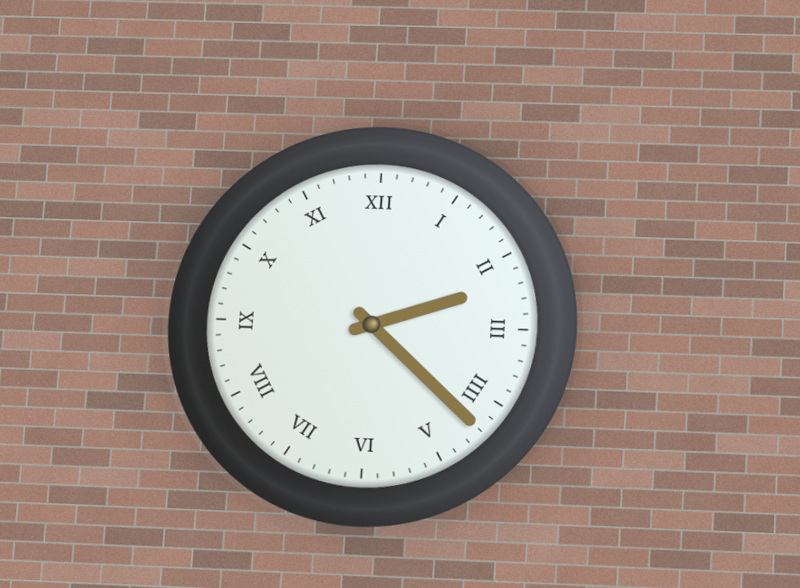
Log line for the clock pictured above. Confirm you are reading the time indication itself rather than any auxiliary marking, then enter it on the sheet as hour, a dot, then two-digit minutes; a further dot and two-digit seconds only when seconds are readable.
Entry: 2.22
